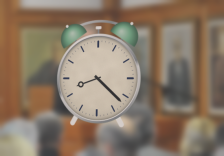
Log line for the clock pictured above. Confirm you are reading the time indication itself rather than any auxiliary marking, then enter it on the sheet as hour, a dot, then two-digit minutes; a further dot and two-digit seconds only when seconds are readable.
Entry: 8.22
